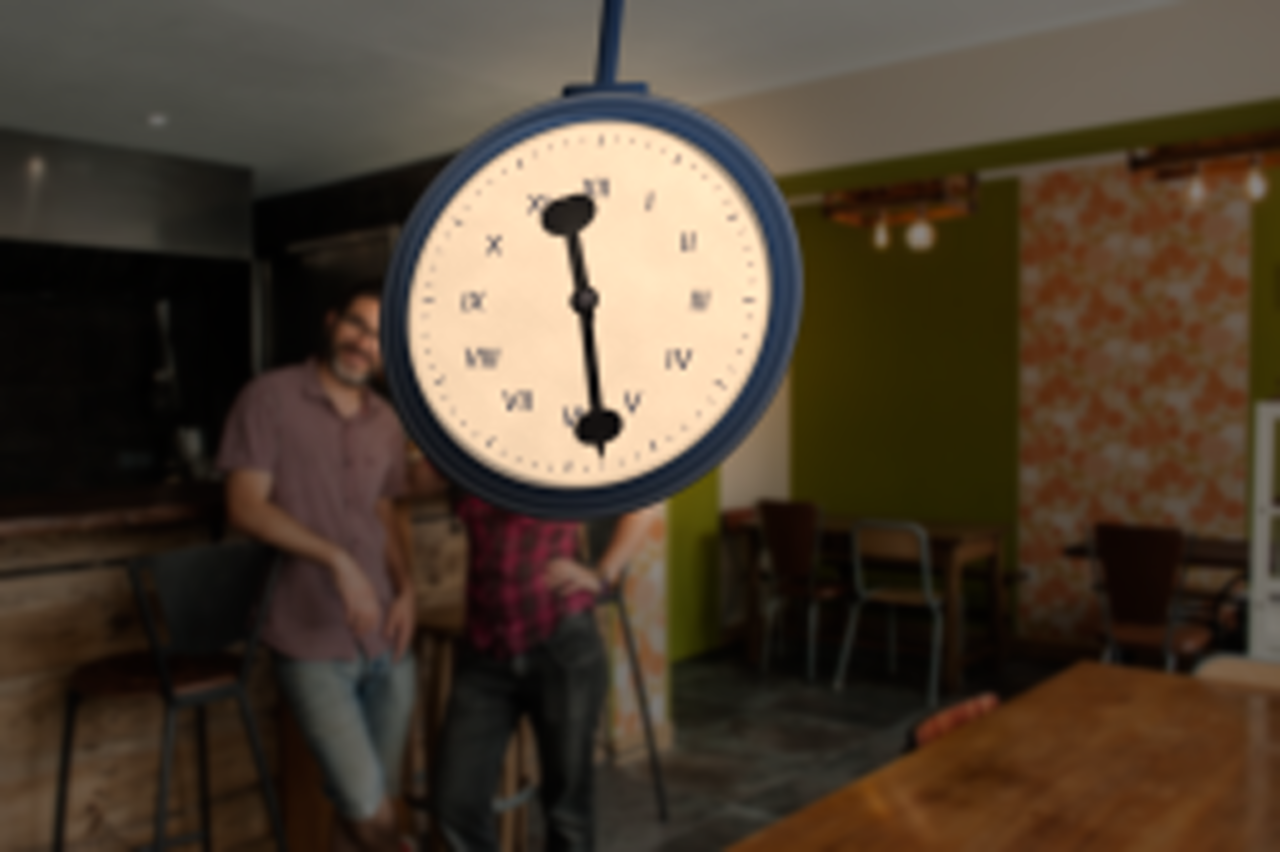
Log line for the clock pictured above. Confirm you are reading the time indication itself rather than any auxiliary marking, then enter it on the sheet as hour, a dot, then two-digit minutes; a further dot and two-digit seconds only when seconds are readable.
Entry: 11.28
